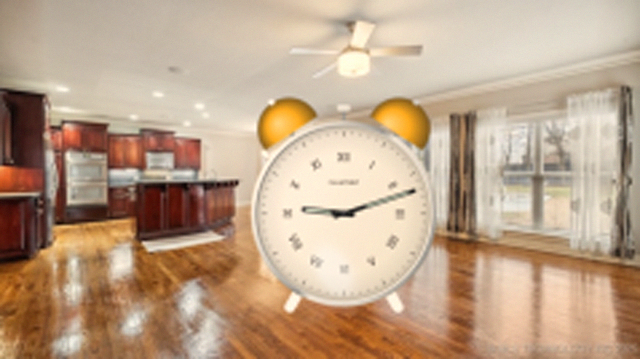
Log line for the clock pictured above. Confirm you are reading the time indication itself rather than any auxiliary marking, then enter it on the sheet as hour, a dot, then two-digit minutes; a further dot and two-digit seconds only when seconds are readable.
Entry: 9.12
